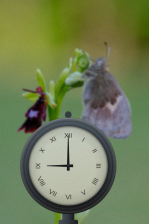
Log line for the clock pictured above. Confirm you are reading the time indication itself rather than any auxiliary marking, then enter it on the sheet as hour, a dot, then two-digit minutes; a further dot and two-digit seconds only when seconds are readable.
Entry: 9.00
